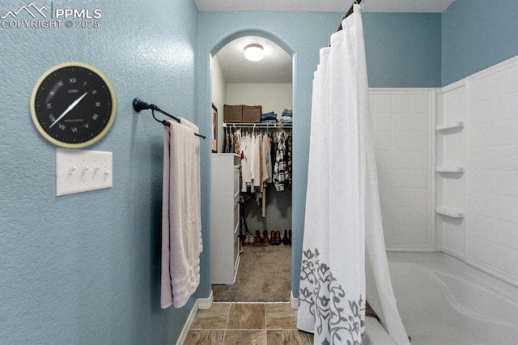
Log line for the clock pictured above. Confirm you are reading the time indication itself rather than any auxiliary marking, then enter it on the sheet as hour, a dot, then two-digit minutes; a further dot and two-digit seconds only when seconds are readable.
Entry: 1.38
